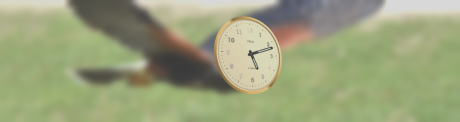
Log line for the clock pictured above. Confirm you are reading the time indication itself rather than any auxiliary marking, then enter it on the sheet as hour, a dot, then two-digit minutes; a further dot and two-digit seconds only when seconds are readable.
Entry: 5.12
